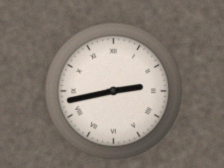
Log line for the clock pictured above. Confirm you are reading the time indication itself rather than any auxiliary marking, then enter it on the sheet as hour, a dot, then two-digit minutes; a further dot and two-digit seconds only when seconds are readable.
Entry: 2.43
